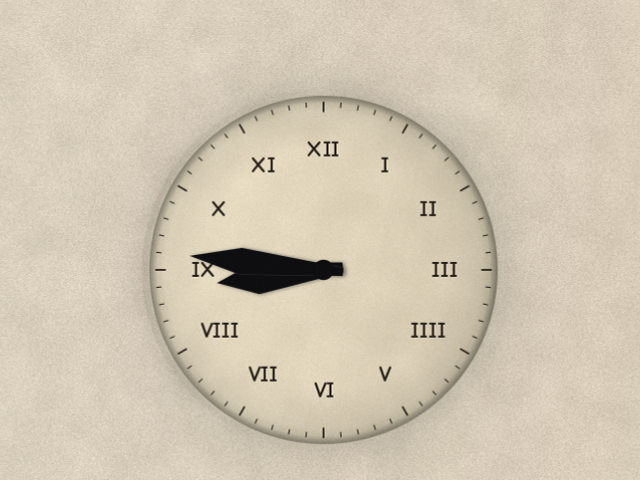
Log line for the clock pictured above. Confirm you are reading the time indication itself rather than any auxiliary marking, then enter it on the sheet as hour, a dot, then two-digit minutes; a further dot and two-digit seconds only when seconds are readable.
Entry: 8.46
